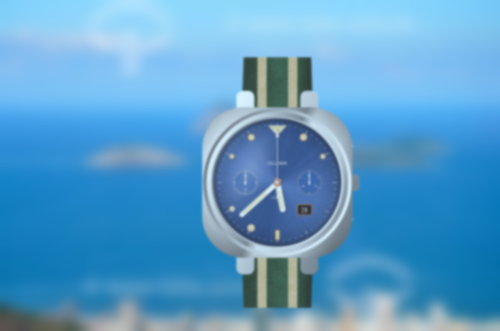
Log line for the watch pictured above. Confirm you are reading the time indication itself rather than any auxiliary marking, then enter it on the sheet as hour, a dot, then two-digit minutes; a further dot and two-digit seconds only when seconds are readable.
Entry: 5.38
